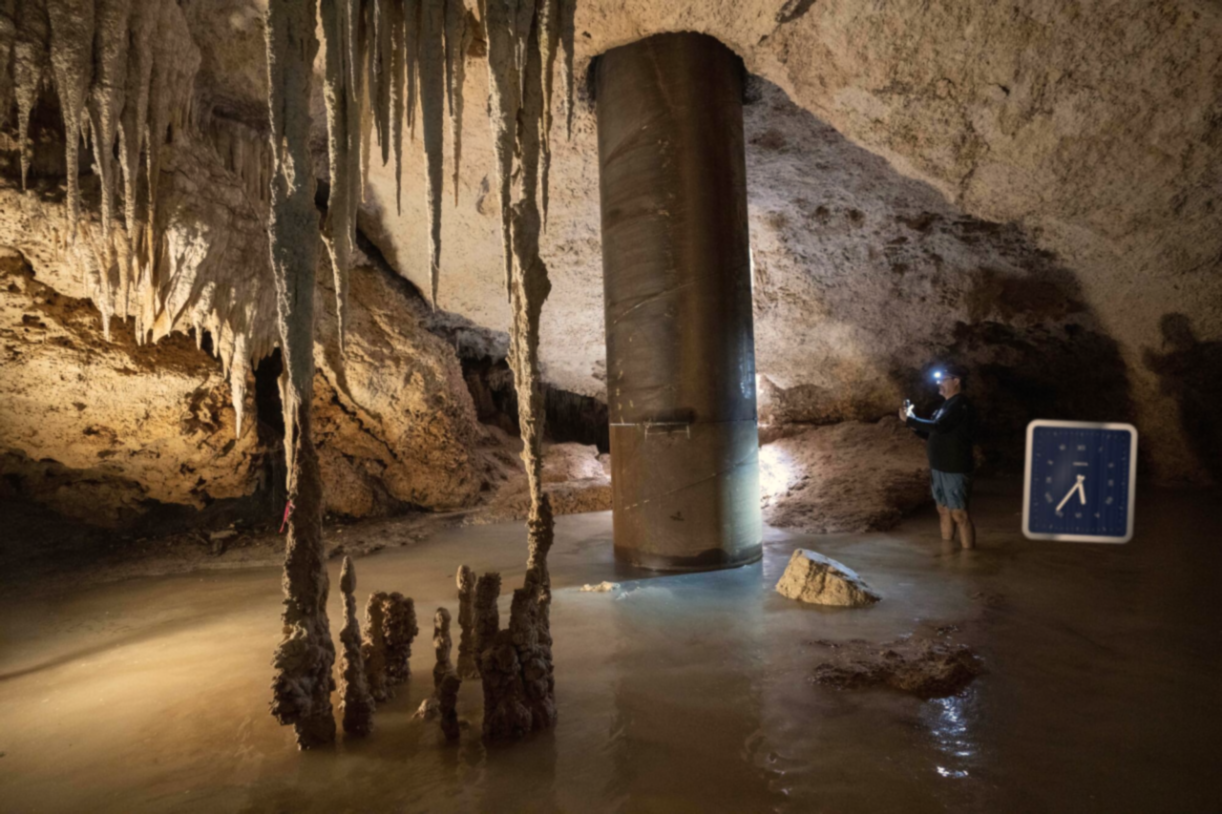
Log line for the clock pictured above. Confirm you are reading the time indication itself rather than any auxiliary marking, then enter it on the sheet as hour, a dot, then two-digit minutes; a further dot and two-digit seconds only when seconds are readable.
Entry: 5.36
